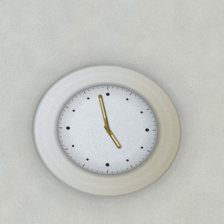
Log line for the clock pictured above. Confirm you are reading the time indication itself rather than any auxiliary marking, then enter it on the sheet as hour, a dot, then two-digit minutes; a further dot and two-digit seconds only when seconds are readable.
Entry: 4.58
